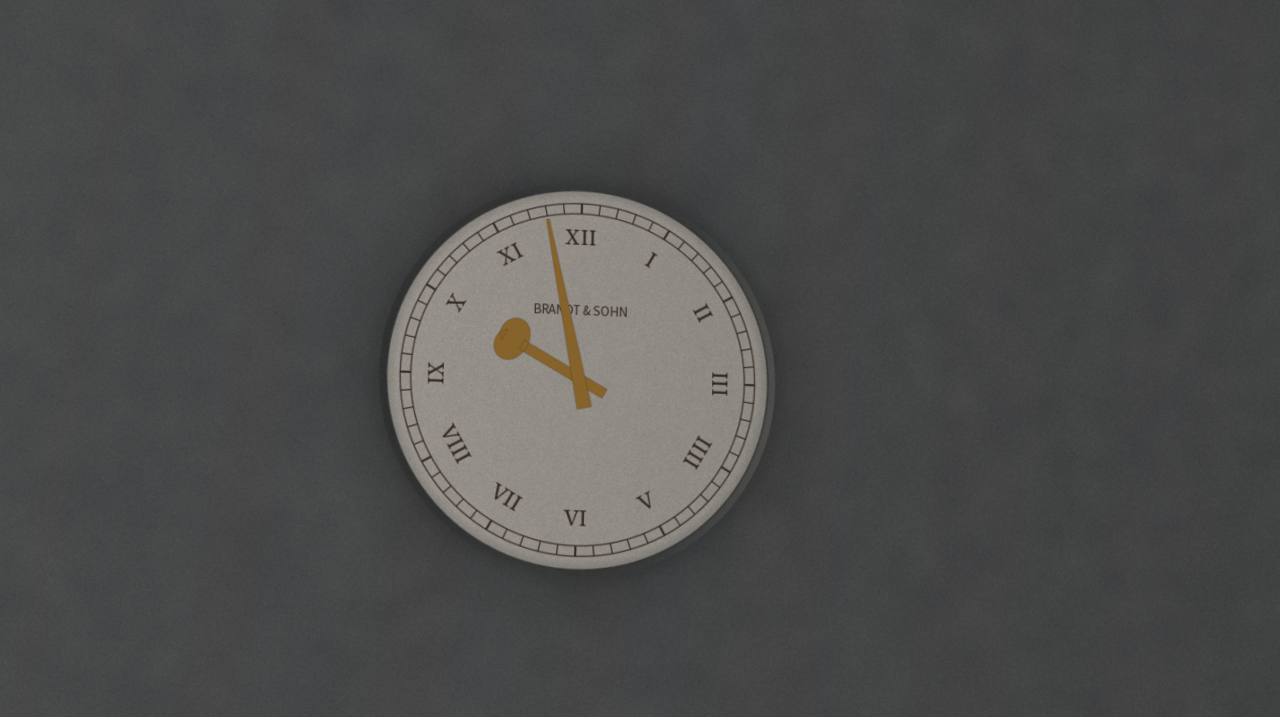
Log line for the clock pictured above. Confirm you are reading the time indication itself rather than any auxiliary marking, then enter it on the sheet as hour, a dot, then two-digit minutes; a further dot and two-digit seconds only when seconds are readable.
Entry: 9.58
